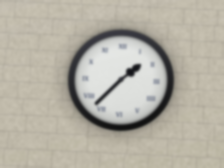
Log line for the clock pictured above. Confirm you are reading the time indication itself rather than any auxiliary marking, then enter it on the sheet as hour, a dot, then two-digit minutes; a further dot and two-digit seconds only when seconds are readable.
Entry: 1.37
